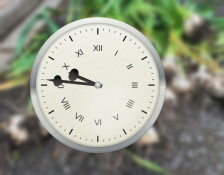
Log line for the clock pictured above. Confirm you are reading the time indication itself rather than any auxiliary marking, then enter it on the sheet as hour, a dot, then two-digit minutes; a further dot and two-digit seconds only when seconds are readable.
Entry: 9.46
